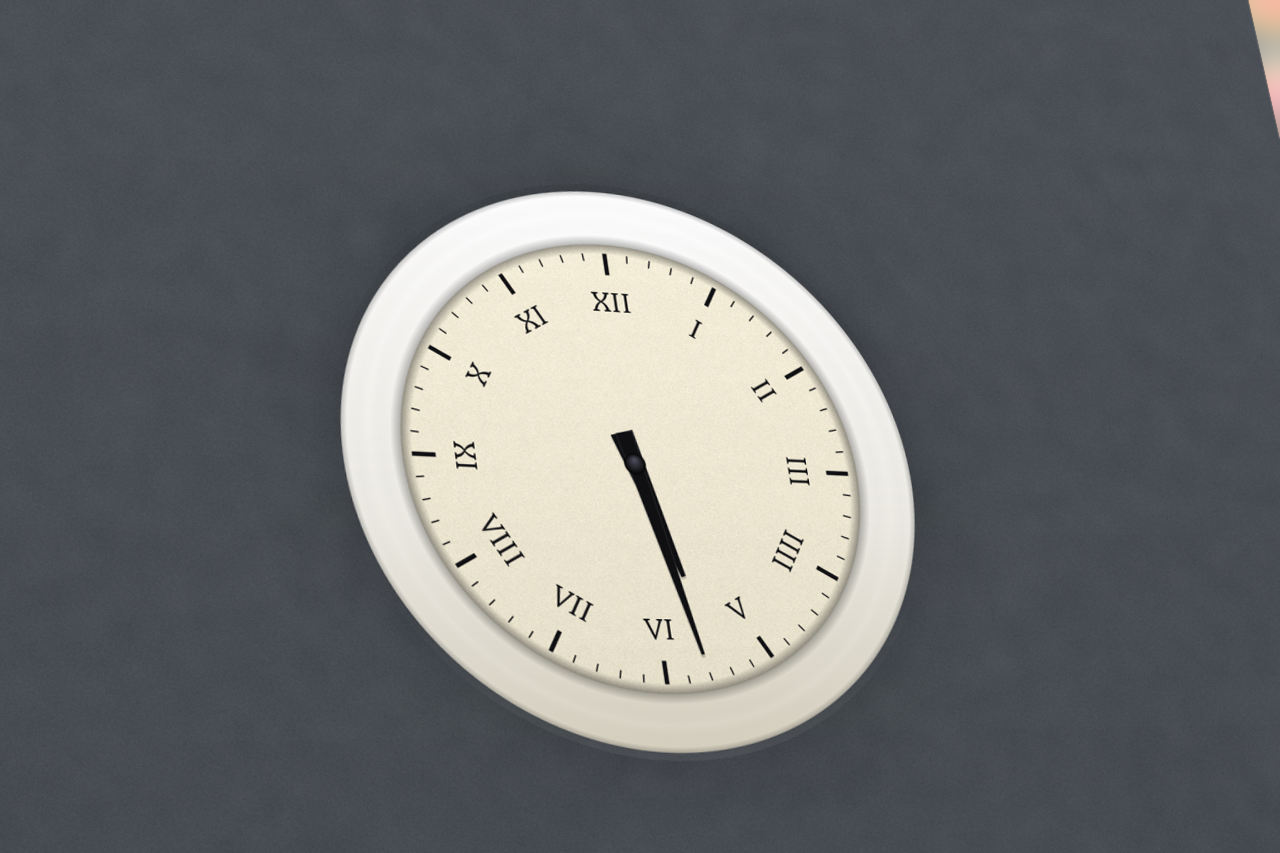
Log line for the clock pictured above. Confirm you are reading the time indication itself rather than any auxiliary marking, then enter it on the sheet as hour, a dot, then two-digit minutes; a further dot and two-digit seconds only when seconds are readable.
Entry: 5.28
